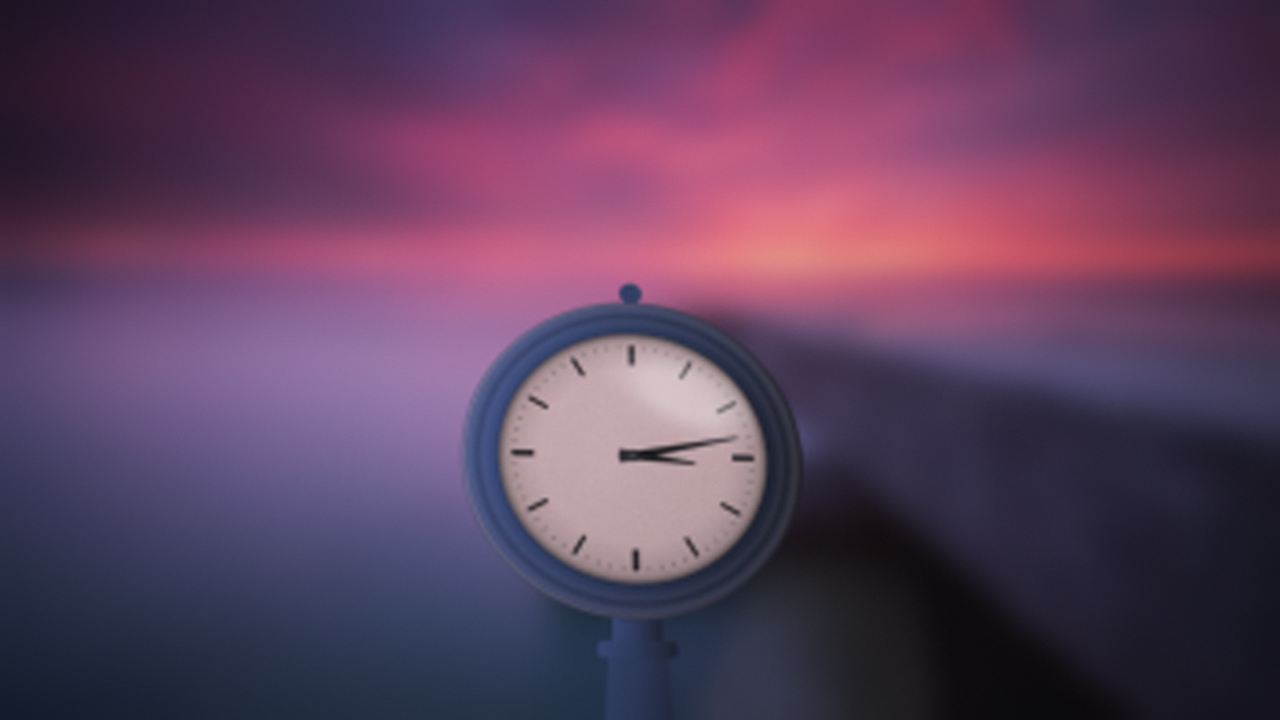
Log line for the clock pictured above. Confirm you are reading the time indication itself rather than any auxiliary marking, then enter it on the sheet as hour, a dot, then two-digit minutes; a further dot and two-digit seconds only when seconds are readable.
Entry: 3.13
